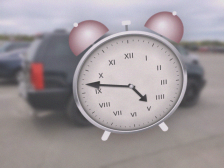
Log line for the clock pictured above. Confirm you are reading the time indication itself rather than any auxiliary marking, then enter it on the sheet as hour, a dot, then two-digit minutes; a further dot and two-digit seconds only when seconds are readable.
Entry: 4.47
